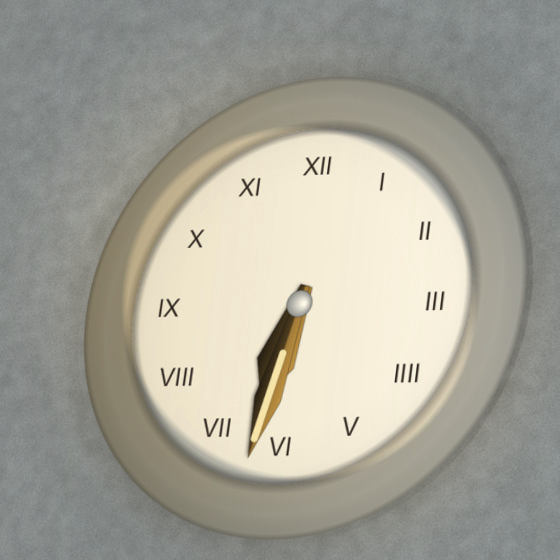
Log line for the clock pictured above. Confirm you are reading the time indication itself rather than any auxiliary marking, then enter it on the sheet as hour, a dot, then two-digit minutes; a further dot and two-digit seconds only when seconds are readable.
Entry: 6.32
